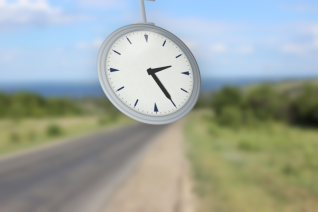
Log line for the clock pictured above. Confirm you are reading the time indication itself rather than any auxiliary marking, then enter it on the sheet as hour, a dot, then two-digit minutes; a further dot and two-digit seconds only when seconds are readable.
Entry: 2.25
